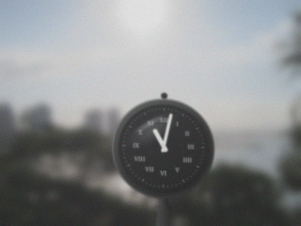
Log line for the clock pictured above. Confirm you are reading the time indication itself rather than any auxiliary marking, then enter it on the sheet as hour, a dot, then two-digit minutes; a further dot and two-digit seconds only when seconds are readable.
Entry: 11.02
